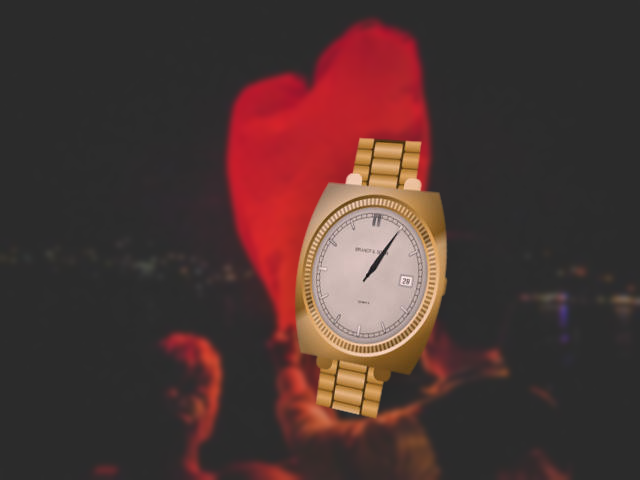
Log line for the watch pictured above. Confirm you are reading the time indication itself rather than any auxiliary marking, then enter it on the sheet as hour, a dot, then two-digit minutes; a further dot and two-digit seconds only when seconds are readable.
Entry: 1.05
